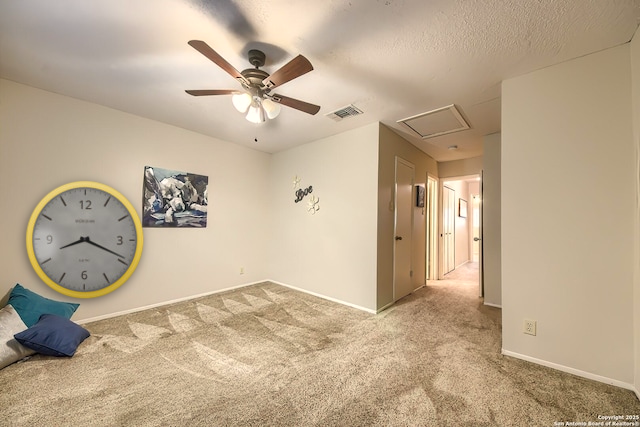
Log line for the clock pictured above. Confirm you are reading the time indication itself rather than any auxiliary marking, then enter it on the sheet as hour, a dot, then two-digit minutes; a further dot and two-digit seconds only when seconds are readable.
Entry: 8.19
